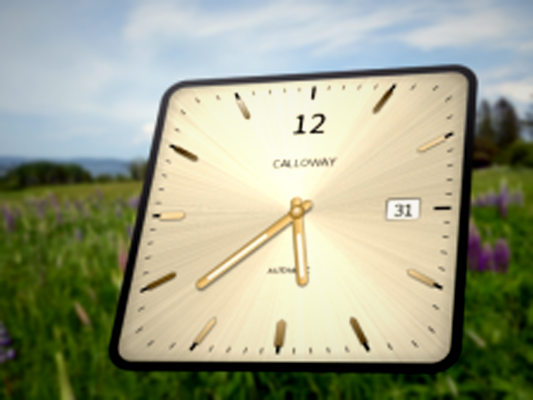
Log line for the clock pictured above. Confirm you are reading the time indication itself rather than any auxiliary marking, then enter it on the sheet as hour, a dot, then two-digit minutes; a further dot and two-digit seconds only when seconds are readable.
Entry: 5.38
